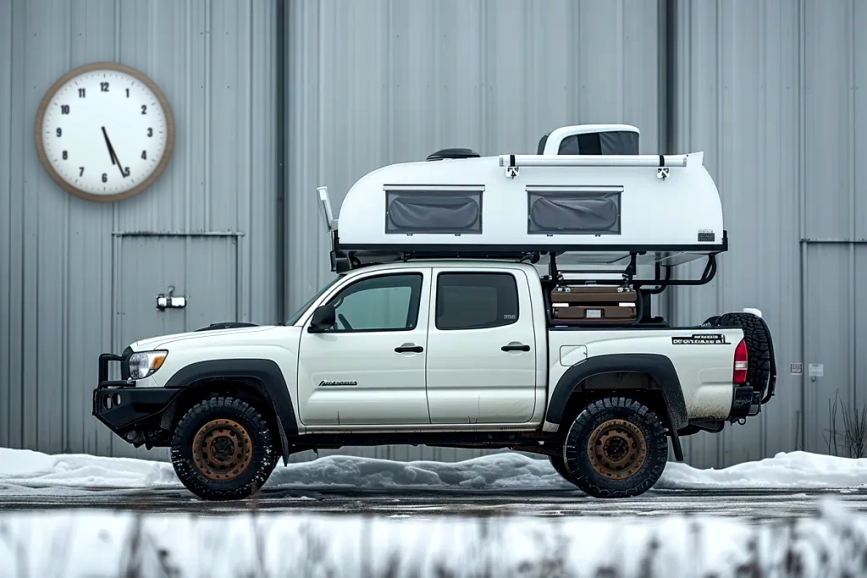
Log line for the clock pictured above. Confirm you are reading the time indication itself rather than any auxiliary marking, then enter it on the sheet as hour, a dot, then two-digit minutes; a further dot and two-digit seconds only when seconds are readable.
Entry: 5.26
